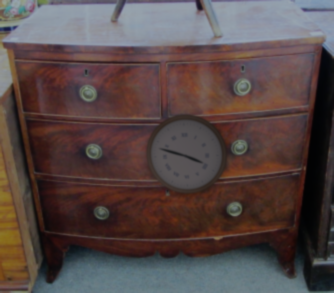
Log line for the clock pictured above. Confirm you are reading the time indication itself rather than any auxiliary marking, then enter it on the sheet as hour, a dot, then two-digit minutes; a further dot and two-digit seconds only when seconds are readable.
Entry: 3.48
